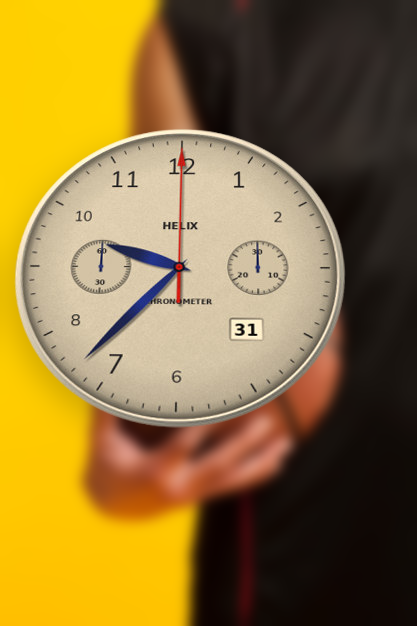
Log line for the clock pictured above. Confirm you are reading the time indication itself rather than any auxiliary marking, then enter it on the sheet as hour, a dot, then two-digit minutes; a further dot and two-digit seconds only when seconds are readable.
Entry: 9.37
